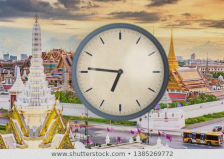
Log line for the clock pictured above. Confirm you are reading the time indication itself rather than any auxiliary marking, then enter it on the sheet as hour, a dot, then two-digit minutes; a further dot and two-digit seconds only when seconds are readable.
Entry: 6.46
